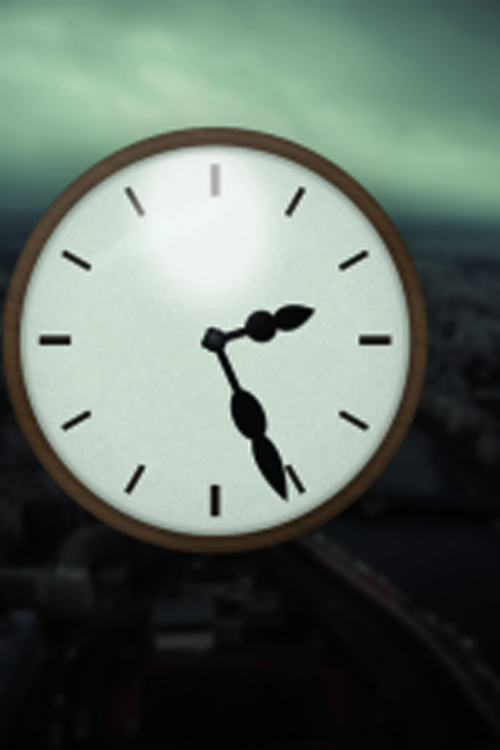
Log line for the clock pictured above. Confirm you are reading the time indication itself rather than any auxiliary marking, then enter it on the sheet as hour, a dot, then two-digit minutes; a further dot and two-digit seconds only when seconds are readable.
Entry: 2.26
